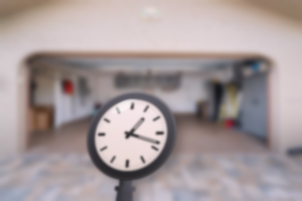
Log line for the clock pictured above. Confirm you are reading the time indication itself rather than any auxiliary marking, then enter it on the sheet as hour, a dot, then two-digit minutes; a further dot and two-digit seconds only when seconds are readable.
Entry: 1.18
